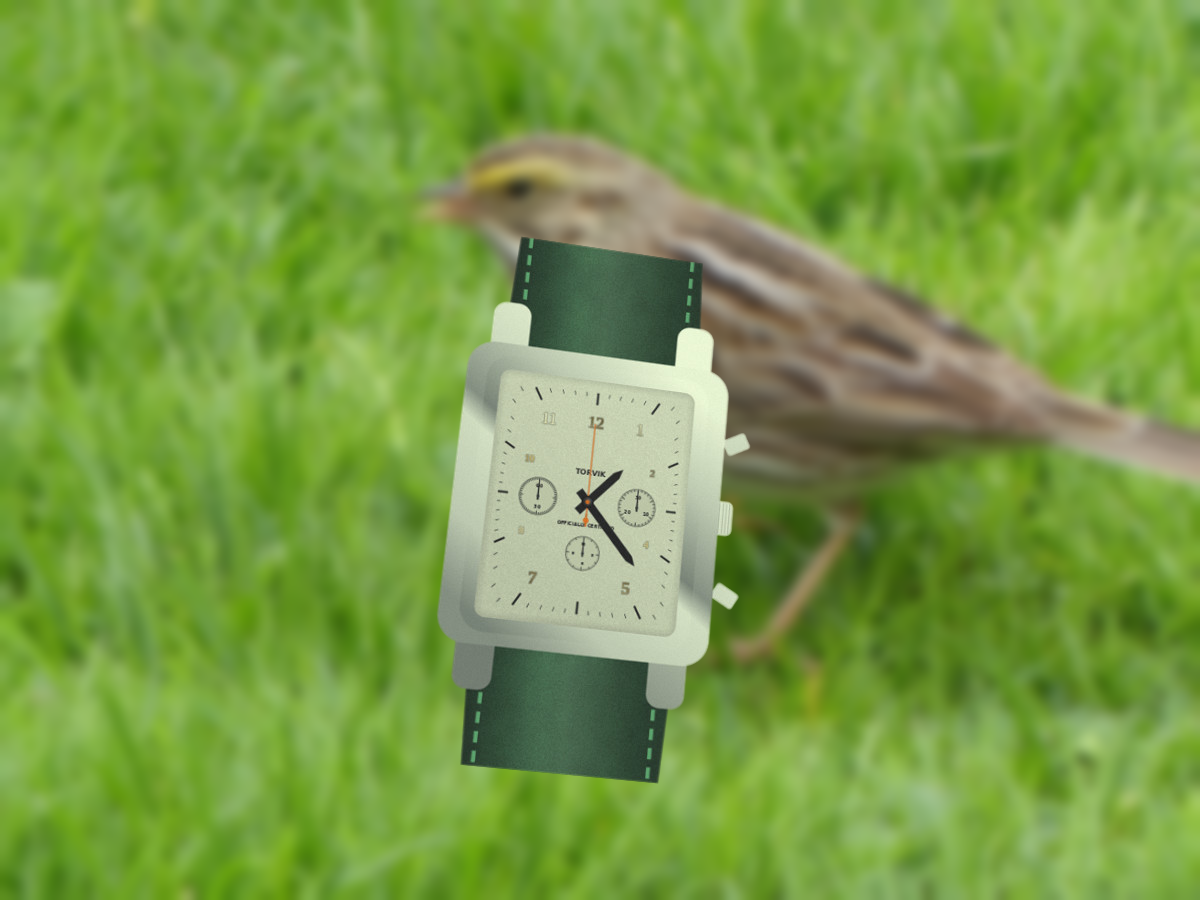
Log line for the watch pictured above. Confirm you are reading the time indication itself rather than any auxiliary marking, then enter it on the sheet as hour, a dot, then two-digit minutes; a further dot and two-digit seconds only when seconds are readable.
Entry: 1.23
